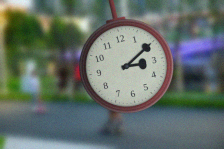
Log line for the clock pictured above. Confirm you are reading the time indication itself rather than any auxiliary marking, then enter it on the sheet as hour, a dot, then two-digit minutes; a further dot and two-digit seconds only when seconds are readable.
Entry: 3.10
